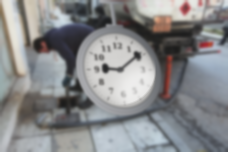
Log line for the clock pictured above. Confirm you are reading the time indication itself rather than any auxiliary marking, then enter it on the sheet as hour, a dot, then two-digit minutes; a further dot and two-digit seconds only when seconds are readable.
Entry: 9.09
